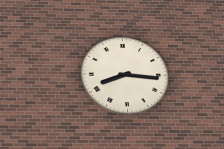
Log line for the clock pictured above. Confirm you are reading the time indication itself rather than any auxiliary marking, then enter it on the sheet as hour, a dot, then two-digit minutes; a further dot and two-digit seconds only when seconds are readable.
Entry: 8.16
